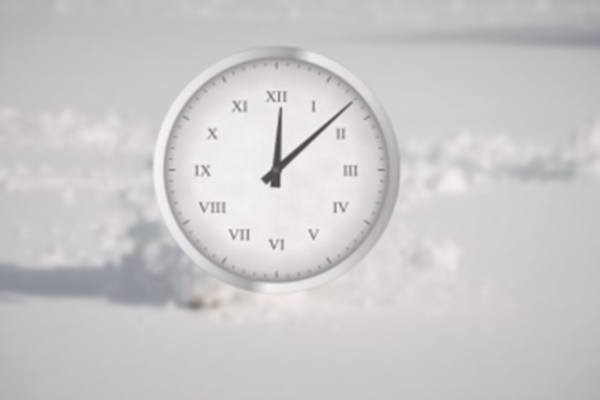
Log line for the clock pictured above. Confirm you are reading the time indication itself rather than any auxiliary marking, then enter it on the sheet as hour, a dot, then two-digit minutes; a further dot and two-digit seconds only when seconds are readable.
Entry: 12.08
